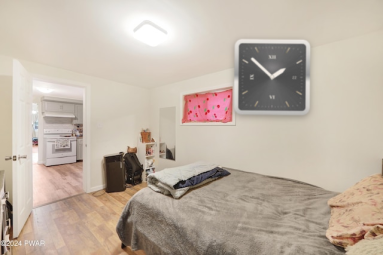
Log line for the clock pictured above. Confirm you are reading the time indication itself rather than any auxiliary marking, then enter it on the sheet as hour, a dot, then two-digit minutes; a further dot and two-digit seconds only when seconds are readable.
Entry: 1.52
